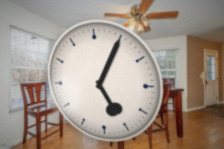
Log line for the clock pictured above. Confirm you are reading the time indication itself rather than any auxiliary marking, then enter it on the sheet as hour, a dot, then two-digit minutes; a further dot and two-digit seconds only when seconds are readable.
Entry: 5.05
